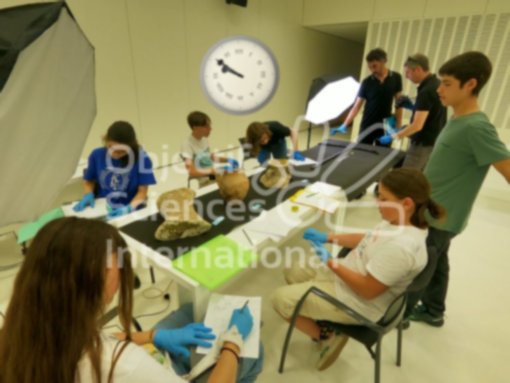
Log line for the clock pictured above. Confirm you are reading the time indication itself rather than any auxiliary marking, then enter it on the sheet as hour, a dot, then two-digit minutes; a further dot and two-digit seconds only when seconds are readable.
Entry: 9.51
